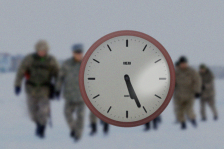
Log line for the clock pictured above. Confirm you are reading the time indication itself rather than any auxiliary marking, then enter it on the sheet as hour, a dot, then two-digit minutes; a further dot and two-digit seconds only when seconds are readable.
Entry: 5.26
